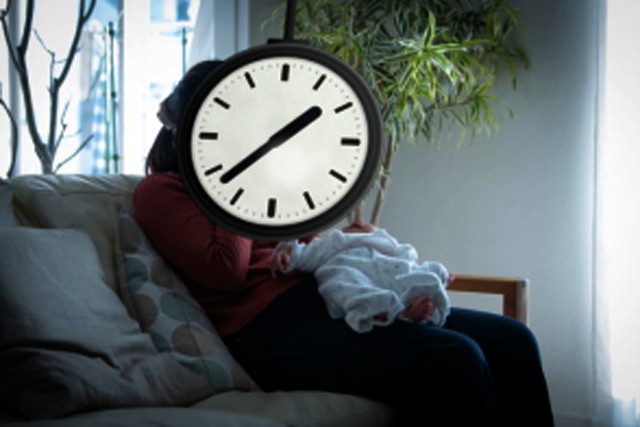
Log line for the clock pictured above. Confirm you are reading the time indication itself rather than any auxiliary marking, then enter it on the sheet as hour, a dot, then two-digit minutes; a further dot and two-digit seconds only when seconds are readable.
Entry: 1.38
